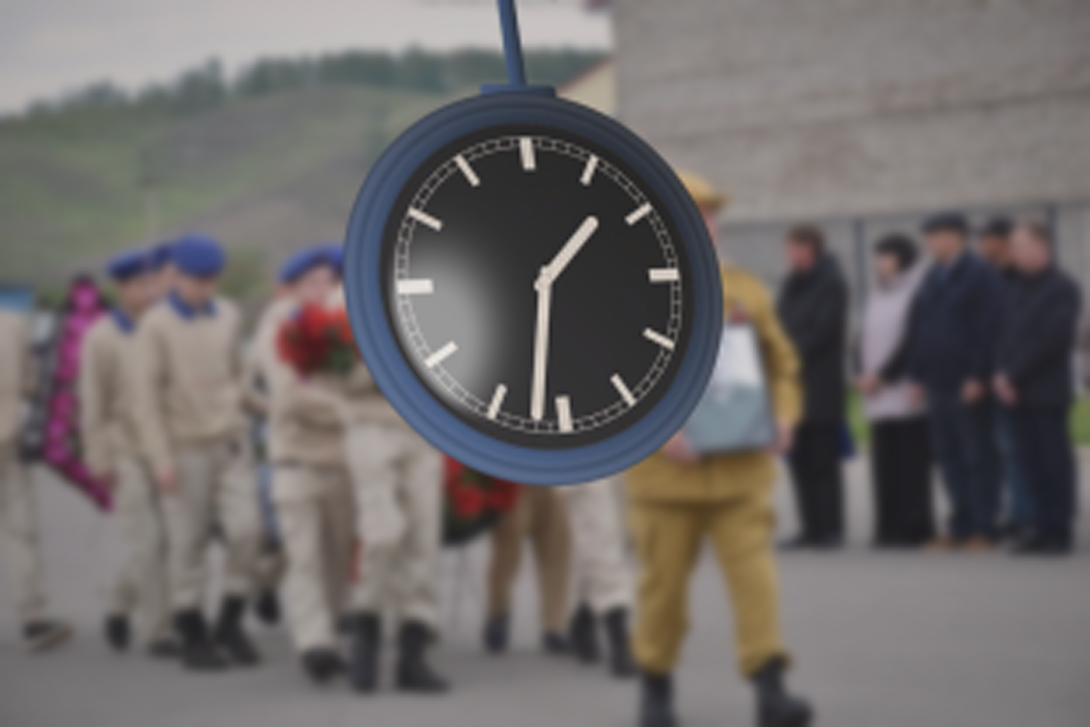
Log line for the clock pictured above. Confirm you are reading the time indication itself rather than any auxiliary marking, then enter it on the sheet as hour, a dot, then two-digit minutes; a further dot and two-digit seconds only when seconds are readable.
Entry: 1.32
